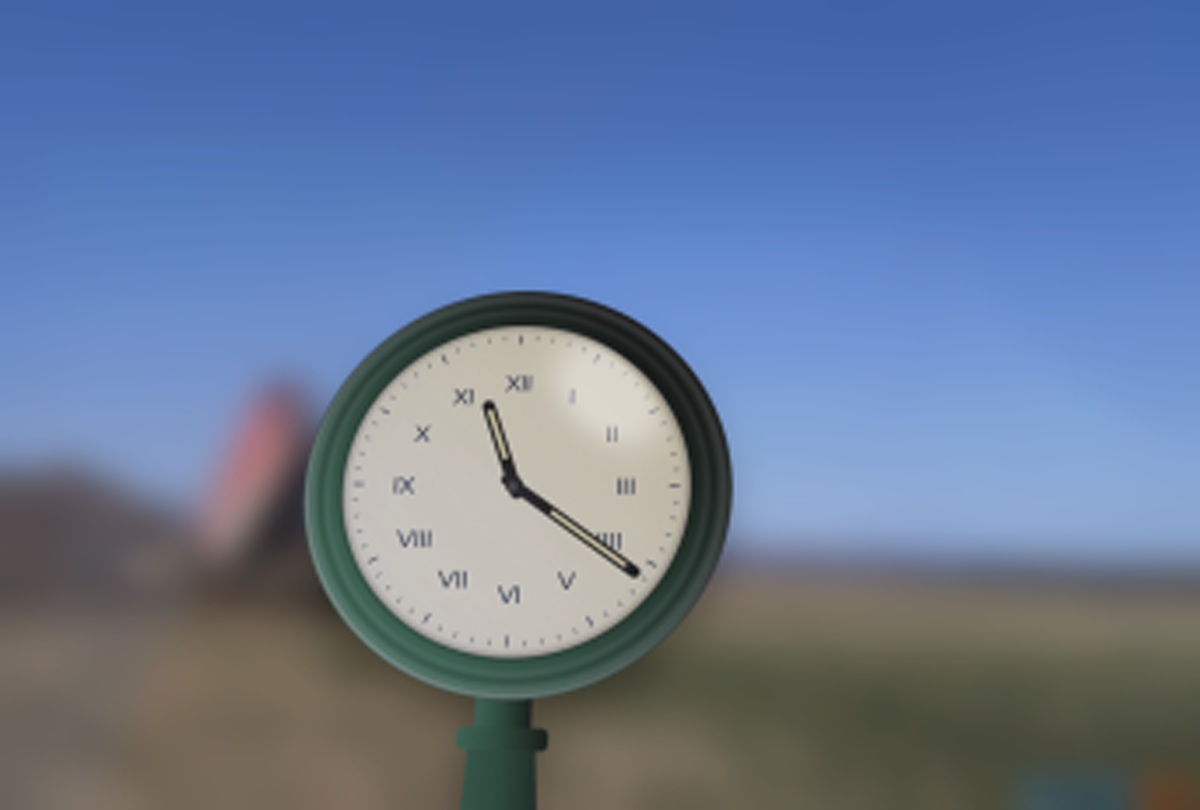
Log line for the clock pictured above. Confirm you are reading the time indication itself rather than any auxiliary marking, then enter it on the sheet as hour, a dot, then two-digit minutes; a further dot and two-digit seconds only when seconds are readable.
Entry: 11.21
